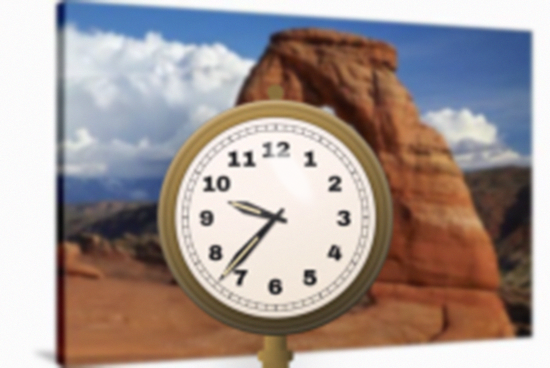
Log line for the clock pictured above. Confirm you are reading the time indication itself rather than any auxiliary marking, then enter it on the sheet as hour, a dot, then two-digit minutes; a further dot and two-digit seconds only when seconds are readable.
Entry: 9.37
